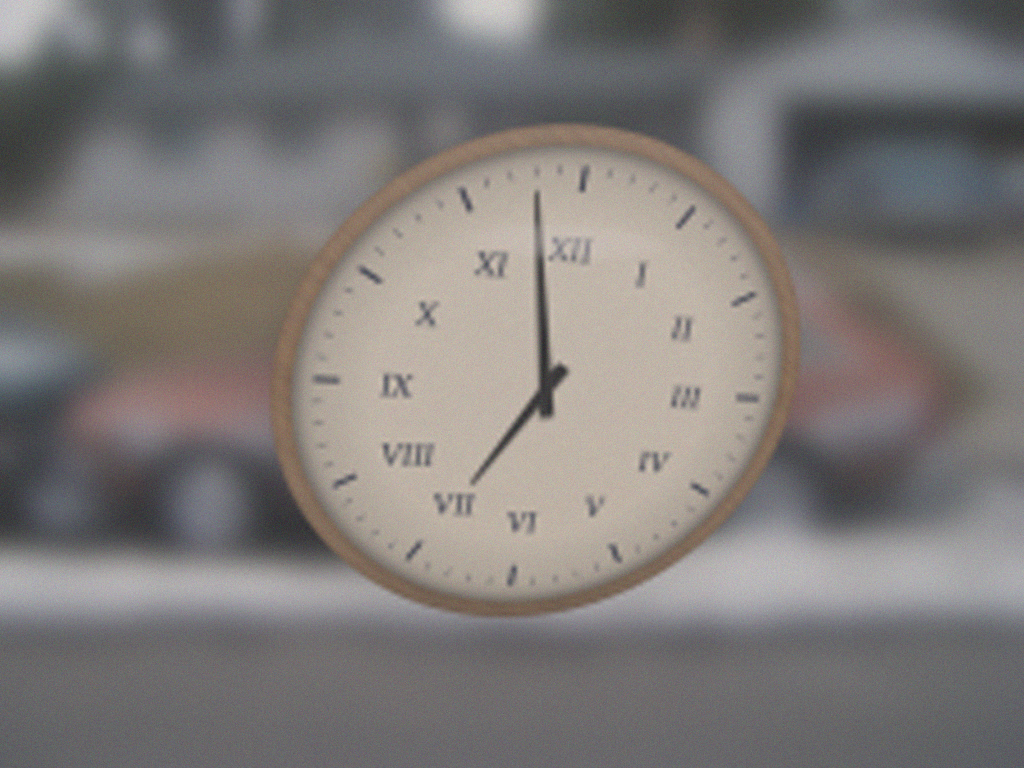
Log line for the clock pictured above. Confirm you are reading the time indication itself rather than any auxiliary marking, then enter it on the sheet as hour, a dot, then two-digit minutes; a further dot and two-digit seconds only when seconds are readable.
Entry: 6.58
